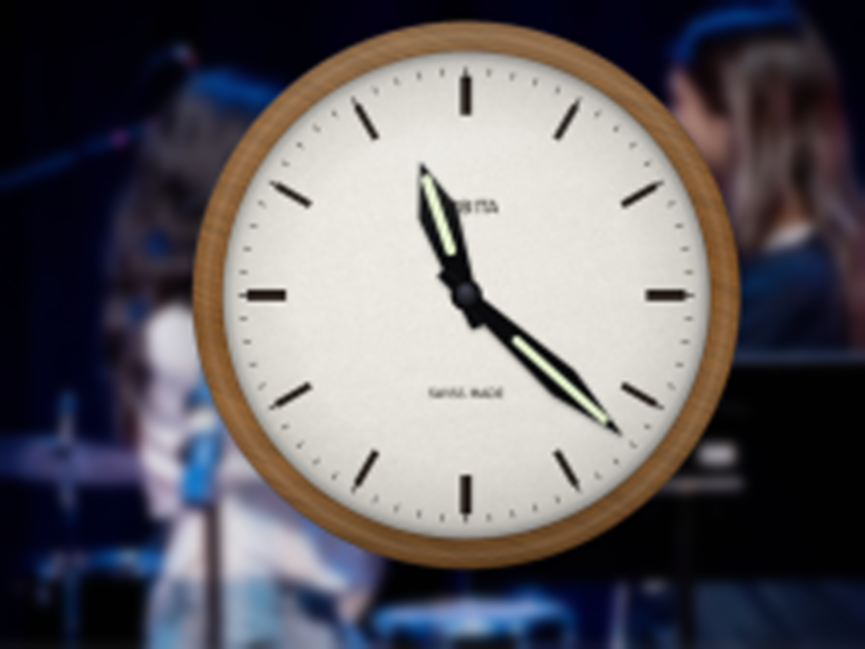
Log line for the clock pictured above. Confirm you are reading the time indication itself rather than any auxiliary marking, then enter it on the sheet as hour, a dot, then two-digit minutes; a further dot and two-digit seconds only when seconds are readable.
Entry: 11.22
